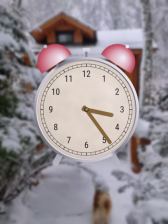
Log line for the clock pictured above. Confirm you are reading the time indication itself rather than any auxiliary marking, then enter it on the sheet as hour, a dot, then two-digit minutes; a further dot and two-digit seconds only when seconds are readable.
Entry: 3.24
